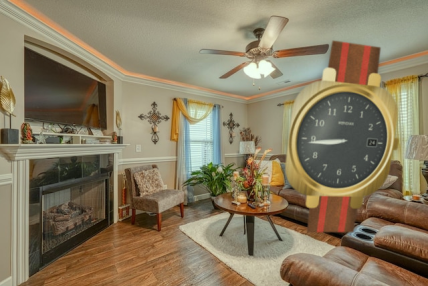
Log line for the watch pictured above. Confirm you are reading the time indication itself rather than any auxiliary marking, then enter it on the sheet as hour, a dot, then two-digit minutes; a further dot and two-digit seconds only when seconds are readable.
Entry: 8.44
